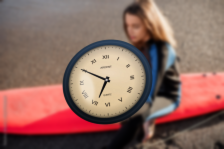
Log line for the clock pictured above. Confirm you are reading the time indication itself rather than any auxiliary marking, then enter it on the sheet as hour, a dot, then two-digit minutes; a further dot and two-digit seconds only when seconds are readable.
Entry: 6.50
